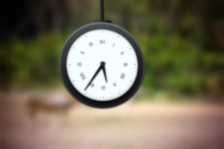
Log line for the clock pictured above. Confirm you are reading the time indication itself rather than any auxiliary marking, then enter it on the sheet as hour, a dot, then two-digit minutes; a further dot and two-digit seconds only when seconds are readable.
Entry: 5.36
